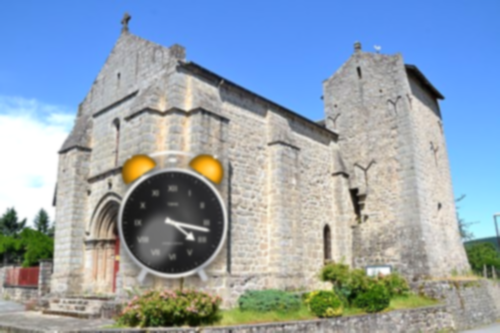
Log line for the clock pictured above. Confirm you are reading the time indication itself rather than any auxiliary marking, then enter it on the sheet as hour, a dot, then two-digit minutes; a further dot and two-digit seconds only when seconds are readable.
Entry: 4.17
